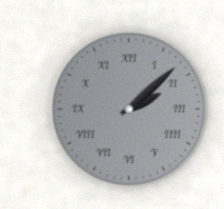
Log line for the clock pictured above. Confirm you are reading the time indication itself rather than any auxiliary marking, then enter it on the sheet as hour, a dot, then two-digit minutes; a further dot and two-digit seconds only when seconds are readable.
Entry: 2.08
